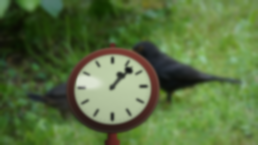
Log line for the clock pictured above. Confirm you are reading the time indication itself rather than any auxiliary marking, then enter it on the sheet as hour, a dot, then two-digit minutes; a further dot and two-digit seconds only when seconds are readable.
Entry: 1.07
